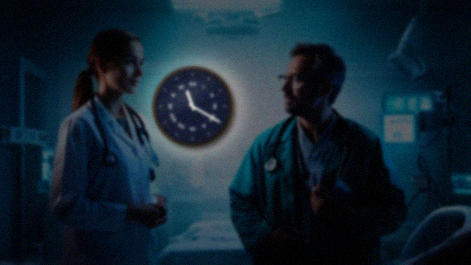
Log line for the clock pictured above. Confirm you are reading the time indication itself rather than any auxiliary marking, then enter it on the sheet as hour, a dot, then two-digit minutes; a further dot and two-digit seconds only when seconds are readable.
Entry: 11.20
